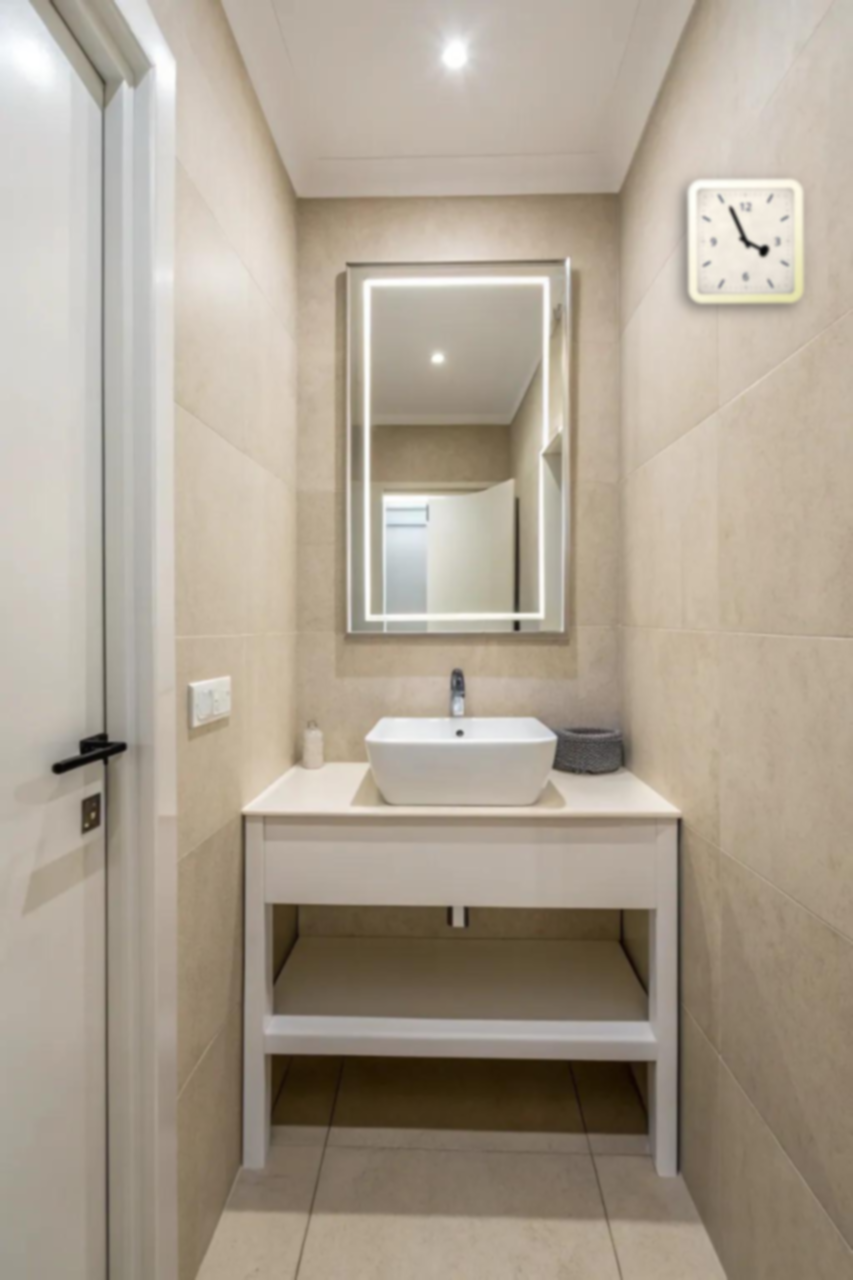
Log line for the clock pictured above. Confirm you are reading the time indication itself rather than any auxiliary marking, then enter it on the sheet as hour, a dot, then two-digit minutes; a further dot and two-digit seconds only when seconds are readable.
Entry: 3.56
